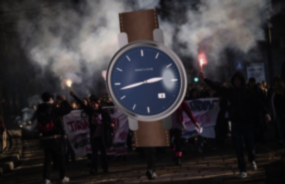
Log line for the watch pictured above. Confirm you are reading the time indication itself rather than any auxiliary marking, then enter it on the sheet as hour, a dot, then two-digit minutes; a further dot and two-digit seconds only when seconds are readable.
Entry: 2.43
